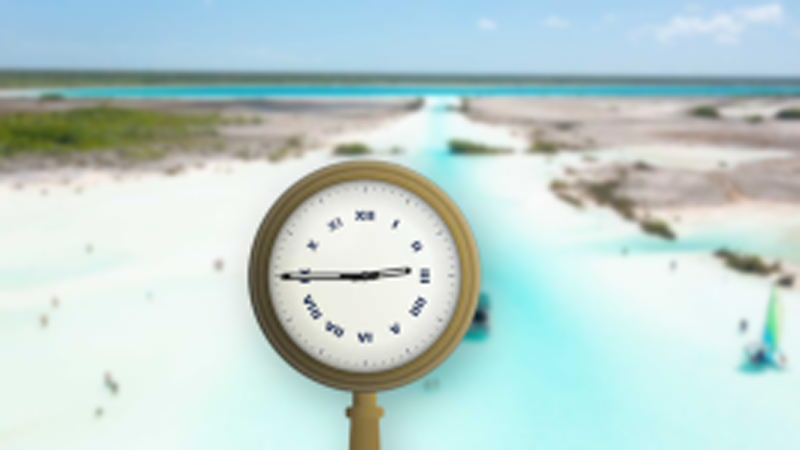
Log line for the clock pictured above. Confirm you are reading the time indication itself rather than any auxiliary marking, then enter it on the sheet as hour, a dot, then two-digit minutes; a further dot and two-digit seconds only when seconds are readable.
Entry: 2.45
